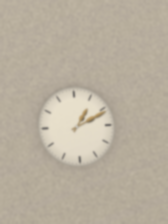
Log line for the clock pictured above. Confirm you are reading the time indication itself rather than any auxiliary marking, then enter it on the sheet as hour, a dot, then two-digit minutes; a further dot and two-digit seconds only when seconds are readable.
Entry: 1.11
